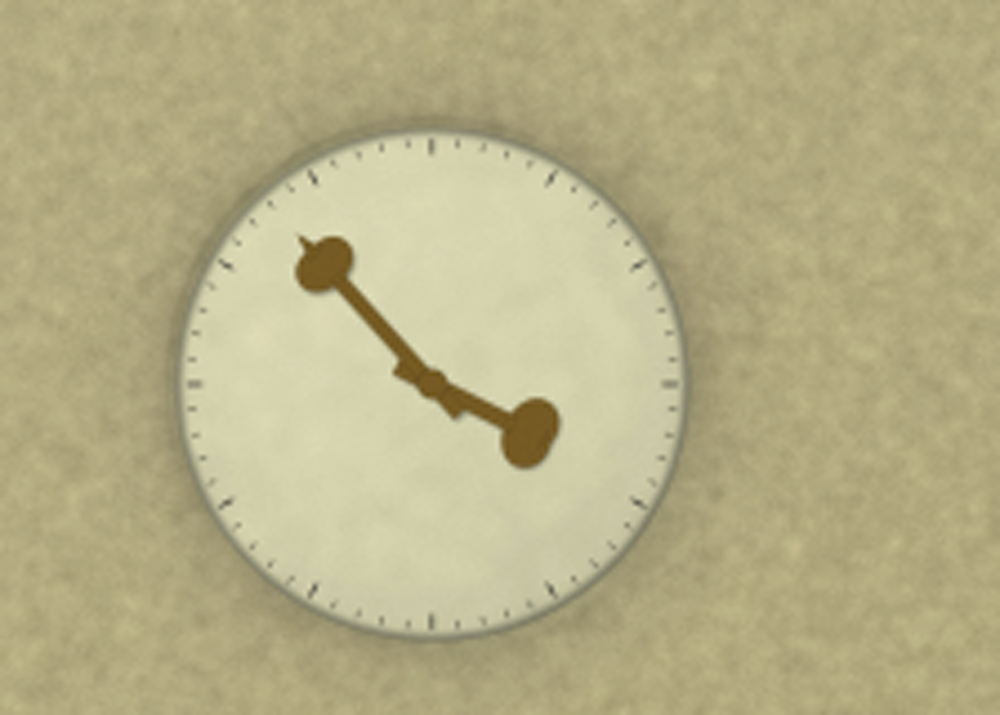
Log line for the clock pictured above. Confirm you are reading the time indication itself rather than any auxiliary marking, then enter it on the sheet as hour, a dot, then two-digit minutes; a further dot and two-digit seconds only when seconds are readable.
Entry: 3.53
